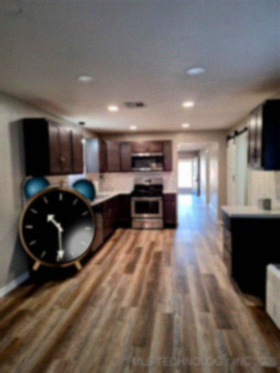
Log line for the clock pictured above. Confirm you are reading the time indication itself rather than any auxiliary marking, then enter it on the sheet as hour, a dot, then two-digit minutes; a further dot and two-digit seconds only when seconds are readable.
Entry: 10.29
